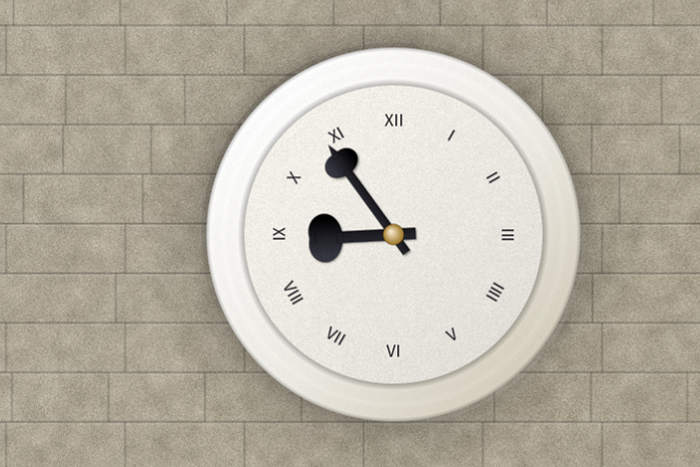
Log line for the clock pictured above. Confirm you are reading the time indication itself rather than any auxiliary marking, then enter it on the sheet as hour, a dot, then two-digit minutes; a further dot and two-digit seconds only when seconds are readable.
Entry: 8.54
